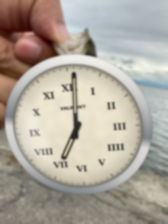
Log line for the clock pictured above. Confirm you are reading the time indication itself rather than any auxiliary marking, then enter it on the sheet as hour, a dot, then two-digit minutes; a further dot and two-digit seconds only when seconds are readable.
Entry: 7.01
